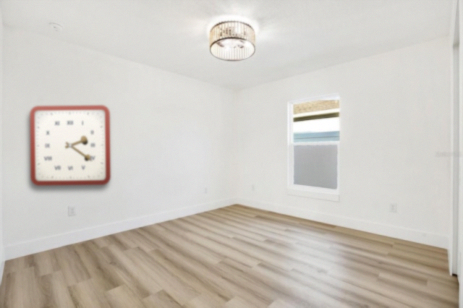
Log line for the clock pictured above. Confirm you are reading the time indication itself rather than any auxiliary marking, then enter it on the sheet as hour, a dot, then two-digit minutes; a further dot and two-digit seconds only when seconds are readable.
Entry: 2.21
